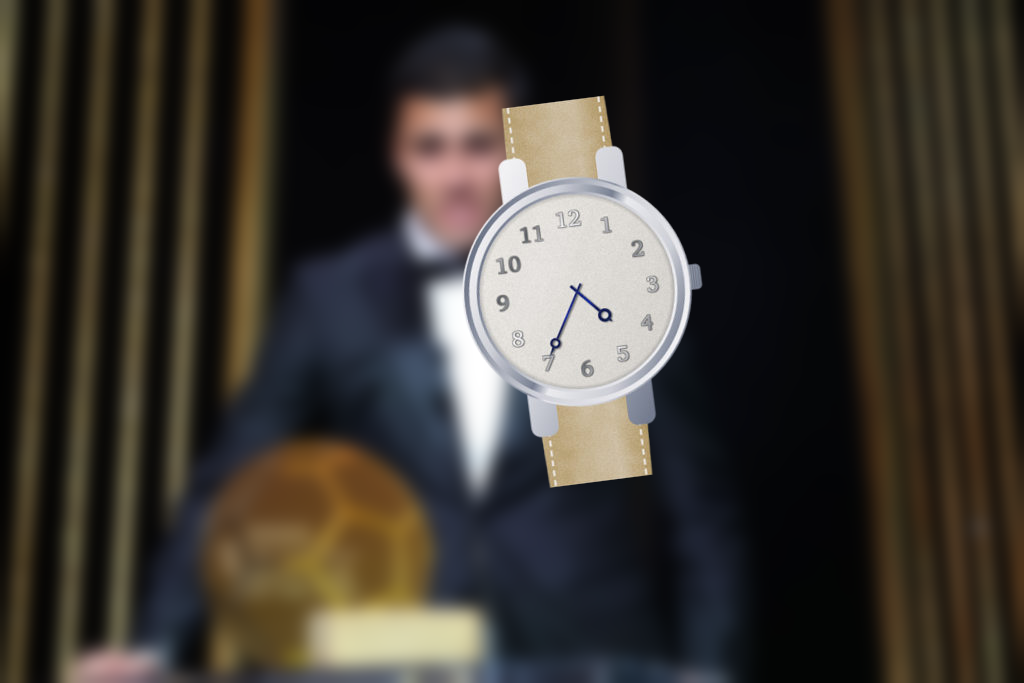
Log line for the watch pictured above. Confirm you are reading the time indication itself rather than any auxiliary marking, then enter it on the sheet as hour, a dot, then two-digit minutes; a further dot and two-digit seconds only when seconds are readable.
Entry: 4.35
